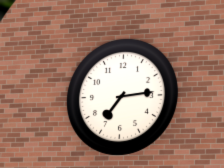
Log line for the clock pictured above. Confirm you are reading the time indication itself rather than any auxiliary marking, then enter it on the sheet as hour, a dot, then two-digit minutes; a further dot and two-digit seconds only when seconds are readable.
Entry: 7.14
